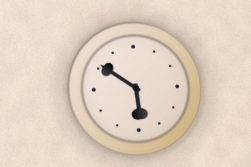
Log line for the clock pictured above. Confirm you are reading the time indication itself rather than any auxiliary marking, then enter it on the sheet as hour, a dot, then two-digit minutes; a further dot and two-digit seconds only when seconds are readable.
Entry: 5.51
